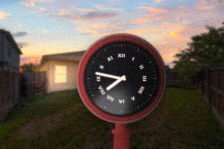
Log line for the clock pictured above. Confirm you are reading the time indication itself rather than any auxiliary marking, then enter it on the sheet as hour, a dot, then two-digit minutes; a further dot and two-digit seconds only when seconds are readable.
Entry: 7.47
